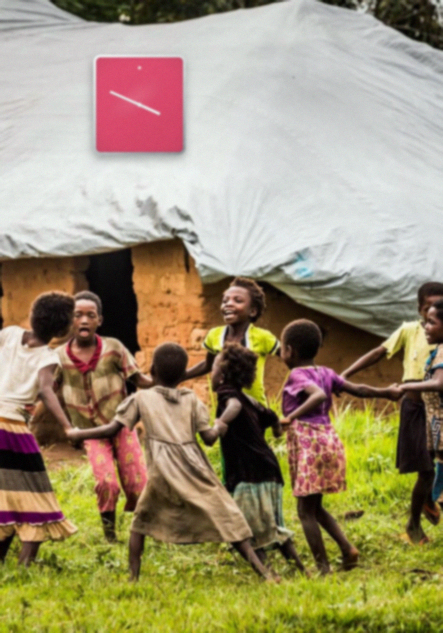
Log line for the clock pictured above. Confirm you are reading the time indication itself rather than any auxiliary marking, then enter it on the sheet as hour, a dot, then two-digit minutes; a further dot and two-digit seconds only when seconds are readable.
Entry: 3.49
